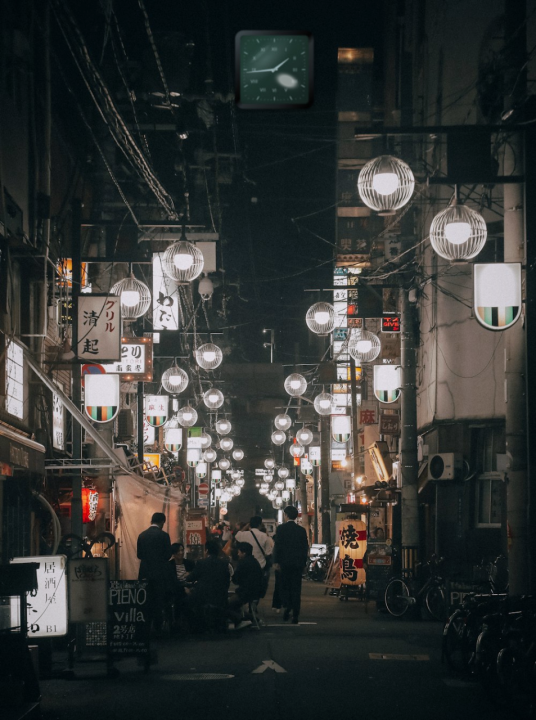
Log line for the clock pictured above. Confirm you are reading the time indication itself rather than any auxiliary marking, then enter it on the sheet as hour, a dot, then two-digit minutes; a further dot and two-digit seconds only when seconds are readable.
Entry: 1.44
